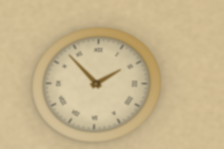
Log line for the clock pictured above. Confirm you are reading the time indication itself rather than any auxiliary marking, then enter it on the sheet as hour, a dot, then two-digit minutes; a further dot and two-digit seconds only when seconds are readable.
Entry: 1.53
